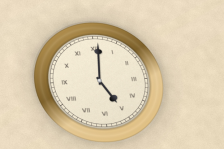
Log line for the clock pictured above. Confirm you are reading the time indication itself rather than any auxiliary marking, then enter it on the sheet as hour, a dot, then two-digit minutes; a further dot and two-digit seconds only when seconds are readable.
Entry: 5.01
